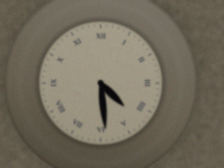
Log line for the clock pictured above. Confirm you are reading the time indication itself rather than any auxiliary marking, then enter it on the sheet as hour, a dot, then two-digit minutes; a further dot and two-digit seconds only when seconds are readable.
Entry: 4.29
